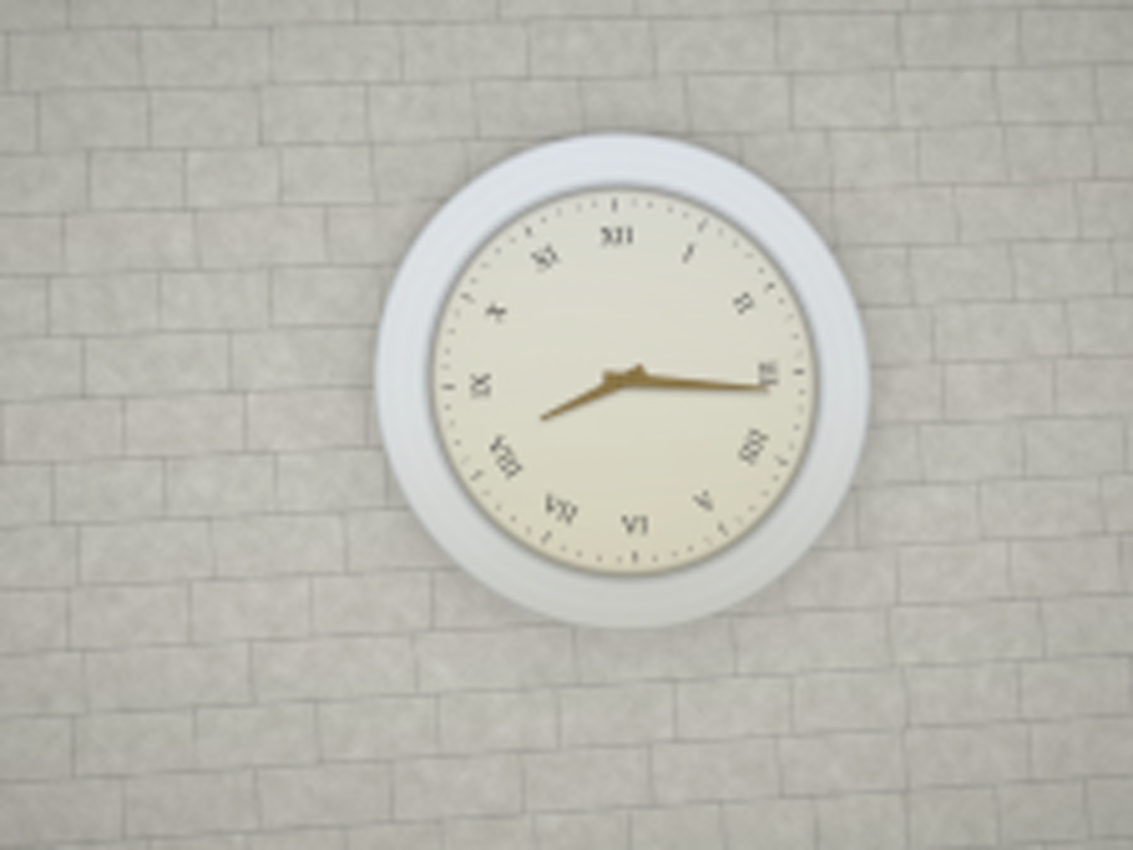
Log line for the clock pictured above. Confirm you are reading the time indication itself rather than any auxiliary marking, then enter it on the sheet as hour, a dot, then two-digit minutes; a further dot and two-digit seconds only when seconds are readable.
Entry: 8.16
